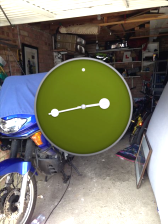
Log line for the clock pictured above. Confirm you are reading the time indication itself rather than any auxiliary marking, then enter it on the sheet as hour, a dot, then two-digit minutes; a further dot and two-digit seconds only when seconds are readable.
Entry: 2.43
